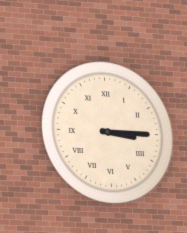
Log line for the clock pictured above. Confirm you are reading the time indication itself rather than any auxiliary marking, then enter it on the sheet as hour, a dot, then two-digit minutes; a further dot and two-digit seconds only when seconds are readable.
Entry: 3.15
